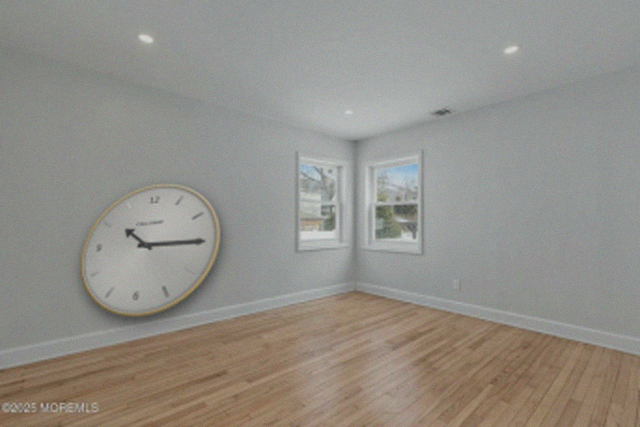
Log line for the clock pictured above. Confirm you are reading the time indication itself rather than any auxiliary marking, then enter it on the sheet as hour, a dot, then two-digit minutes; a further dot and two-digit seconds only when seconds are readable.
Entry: 10.15
